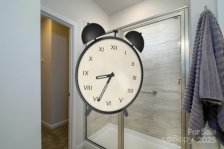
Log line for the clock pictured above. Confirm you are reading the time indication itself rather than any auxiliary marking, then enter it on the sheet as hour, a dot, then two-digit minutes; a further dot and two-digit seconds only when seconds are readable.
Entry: 8.34
